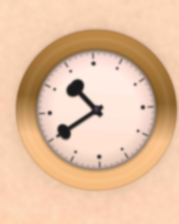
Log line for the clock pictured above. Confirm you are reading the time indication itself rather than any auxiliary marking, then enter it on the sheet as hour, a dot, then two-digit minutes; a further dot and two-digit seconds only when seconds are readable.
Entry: 10.40
